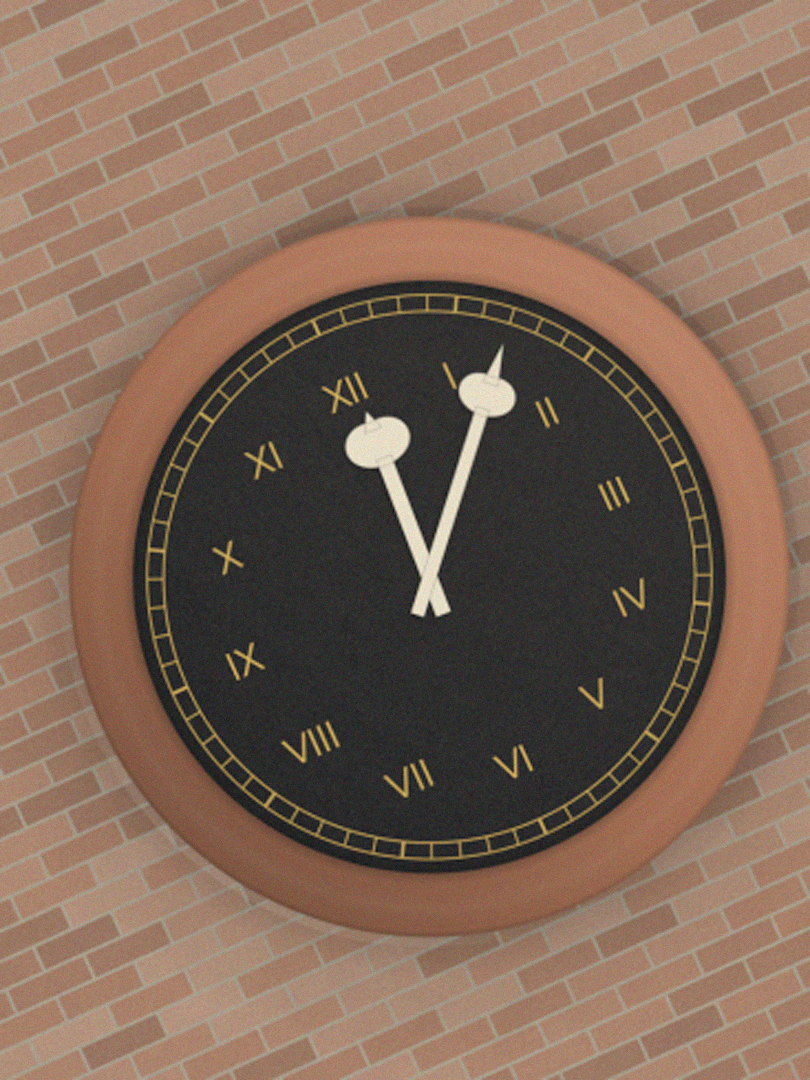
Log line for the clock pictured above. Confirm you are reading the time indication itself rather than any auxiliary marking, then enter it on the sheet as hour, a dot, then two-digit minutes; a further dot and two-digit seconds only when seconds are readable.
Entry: 12.07
